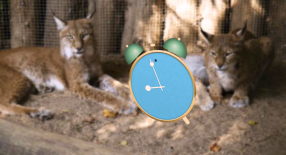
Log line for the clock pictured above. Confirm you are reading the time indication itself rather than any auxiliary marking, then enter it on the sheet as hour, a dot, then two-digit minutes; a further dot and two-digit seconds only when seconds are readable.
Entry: 8.58
